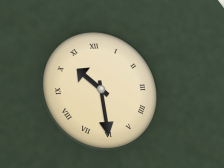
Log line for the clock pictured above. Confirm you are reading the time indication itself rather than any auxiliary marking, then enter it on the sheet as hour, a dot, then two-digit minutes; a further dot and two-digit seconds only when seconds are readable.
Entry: 10.30
